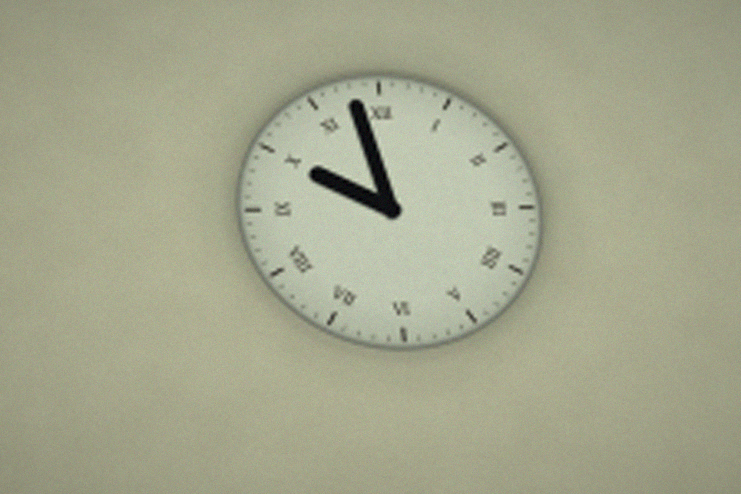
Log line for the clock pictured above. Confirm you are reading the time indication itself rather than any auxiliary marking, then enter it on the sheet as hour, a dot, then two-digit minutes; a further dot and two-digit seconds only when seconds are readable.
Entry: 9.58
